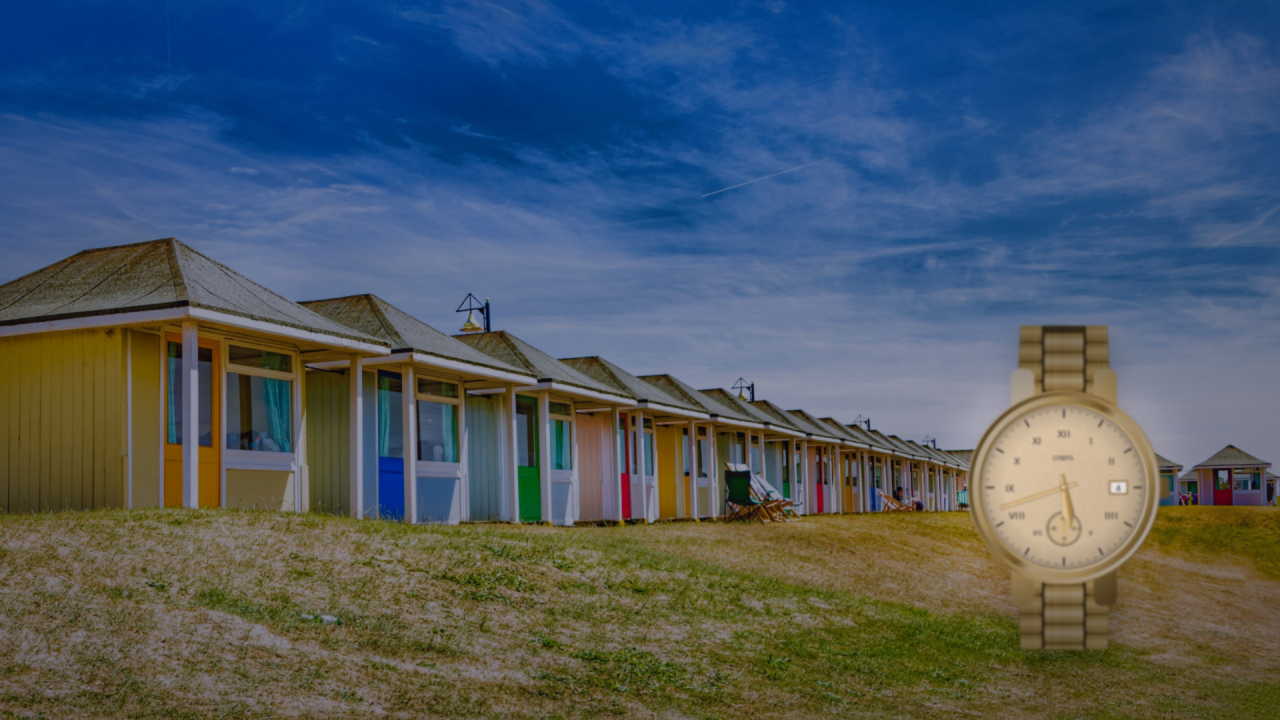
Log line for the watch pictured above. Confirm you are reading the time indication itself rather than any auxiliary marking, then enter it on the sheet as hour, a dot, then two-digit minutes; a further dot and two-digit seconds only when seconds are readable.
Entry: 5.42
